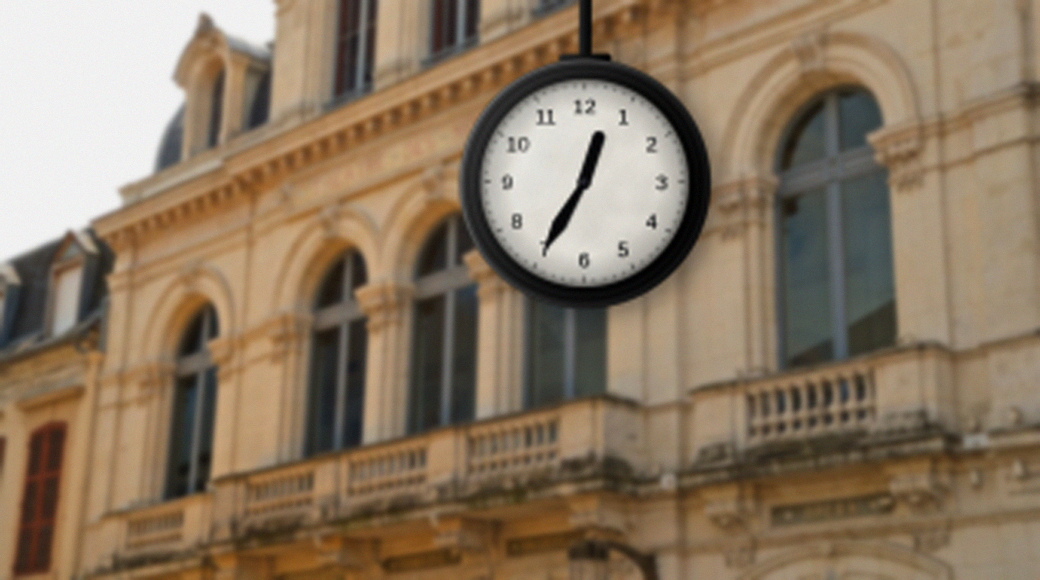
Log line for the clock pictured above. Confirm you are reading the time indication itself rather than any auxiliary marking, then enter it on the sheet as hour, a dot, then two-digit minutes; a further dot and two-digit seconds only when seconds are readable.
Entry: 12.35
